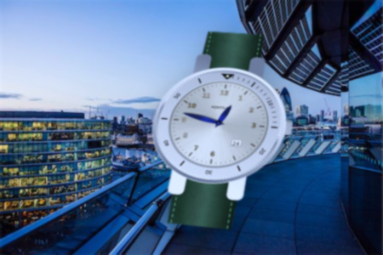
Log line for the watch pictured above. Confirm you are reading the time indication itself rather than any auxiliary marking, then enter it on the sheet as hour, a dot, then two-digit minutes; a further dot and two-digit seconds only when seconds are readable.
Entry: 12.47
